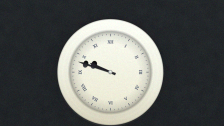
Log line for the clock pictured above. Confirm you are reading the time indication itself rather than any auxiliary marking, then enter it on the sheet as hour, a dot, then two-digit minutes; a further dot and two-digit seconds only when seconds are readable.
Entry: 9.48
